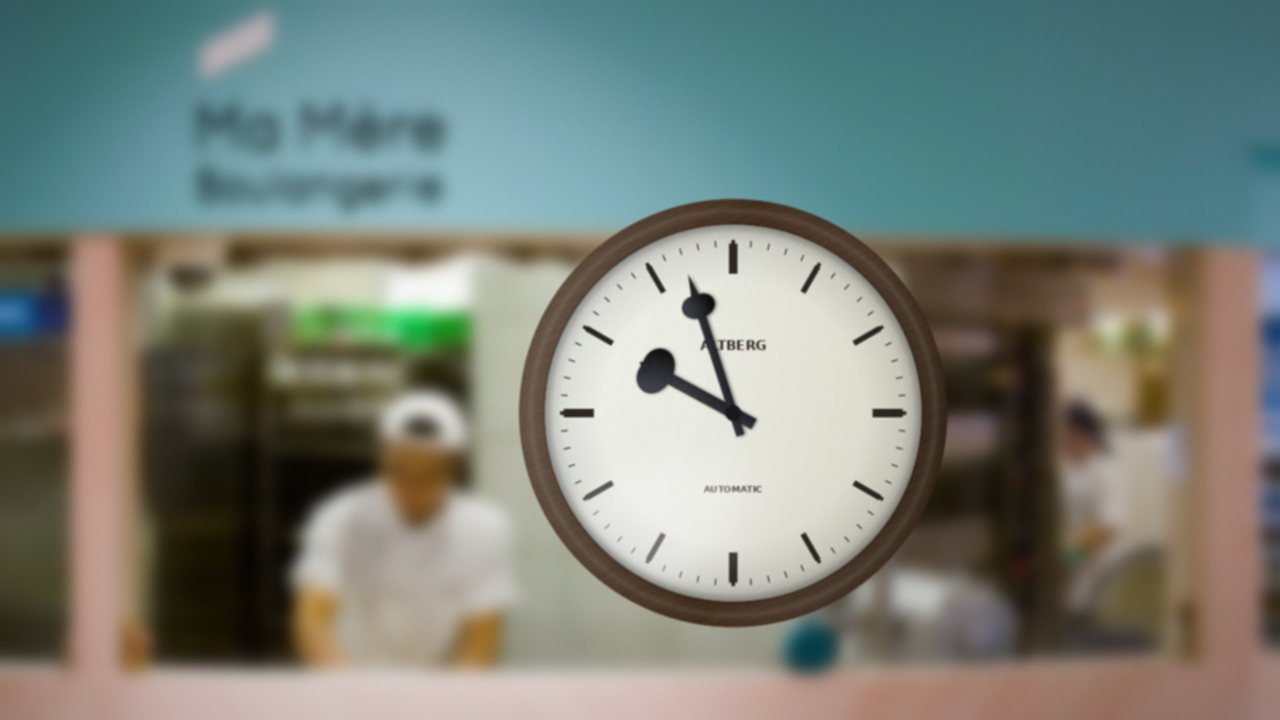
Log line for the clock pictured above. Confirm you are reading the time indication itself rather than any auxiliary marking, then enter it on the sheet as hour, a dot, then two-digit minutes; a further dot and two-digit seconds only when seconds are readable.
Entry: 9.57
